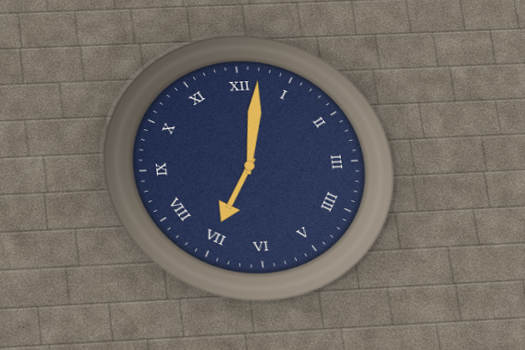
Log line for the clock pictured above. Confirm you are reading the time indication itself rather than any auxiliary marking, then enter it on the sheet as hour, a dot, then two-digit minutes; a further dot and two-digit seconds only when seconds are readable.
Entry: 7.02
